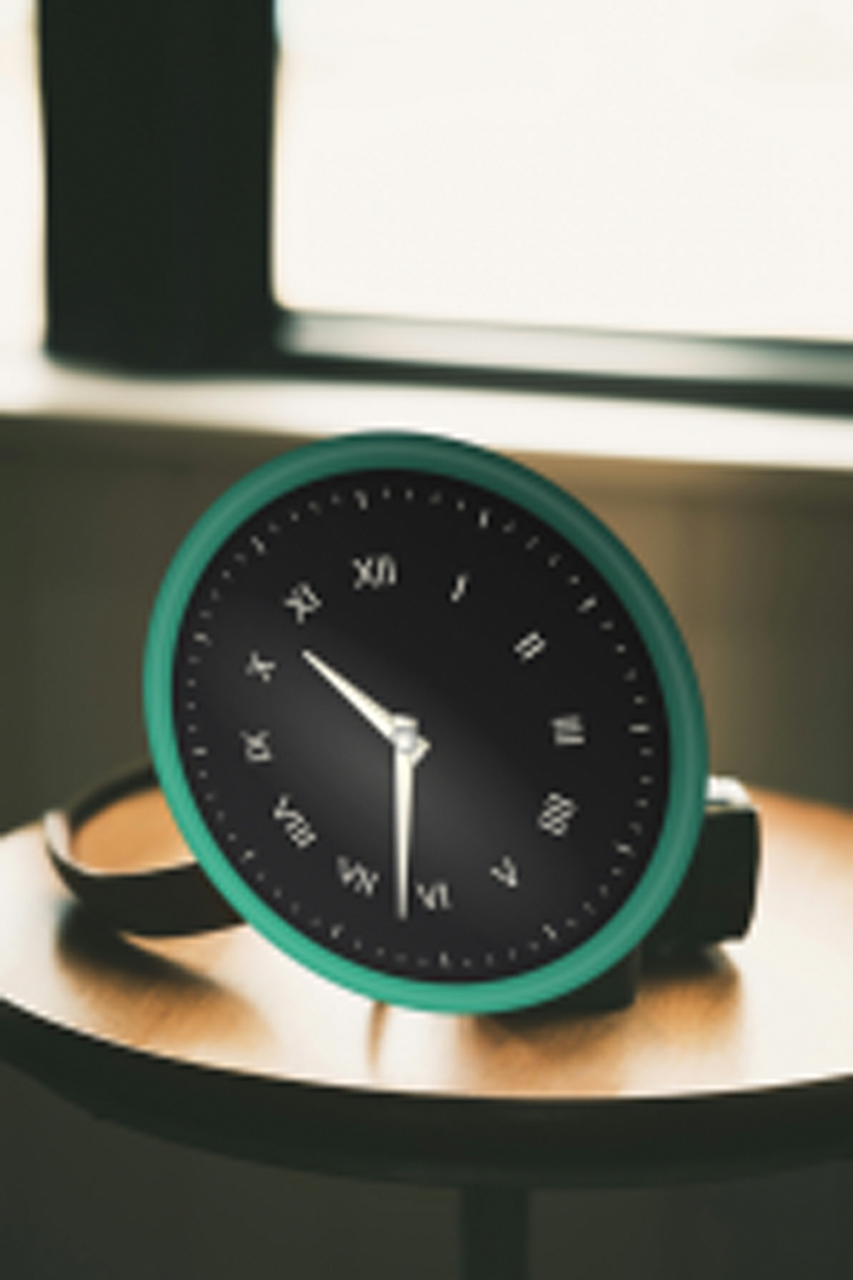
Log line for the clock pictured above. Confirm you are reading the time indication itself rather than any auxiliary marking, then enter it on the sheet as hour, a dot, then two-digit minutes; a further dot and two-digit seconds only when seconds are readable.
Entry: 10.32
